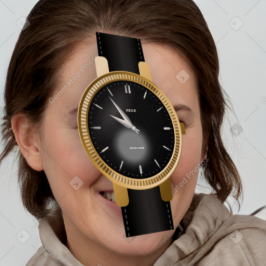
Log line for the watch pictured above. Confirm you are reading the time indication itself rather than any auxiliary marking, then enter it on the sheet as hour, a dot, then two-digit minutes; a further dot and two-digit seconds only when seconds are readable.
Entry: 9.54
